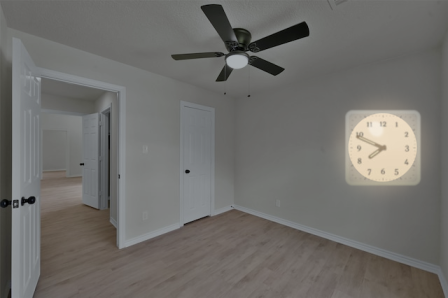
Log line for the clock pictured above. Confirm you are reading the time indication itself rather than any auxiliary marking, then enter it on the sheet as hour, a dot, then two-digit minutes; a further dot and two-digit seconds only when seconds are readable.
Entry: 7.49
